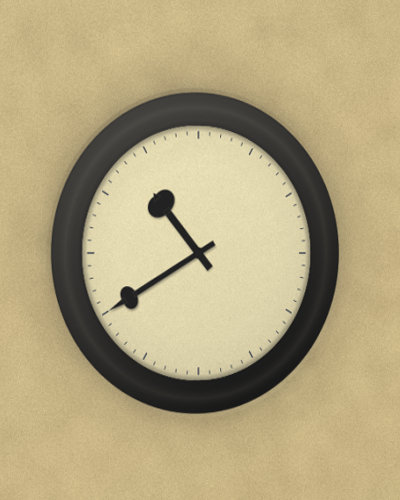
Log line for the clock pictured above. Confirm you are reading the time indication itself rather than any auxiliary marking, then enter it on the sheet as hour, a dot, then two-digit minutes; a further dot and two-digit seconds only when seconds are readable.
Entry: 10.40
